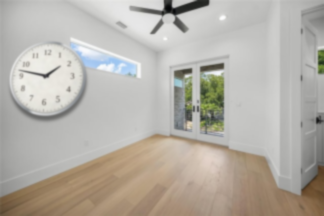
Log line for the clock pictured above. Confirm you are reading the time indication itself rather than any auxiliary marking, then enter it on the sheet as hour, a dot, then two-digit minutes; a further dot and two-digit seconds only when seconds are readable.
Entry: 1.47
